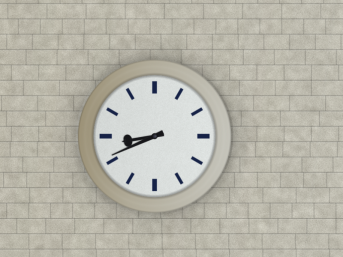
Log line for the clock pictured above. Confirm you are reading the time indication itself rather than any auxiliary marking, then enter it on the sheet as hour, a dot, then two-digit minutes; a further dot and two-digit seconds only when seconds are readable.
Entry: 8.41
